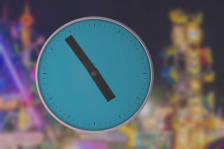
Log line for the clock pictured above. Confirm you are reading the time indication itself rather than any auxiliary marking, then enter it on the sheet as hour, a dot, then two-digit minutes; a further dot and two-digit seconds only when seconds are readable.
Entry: 4.54
